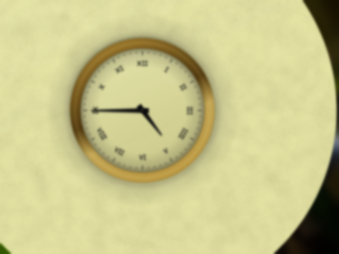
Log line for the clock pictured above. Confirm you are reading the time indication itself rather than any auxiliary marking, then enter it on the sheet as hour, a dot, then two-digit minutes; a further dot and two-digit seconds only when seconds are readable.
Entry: 4.45
